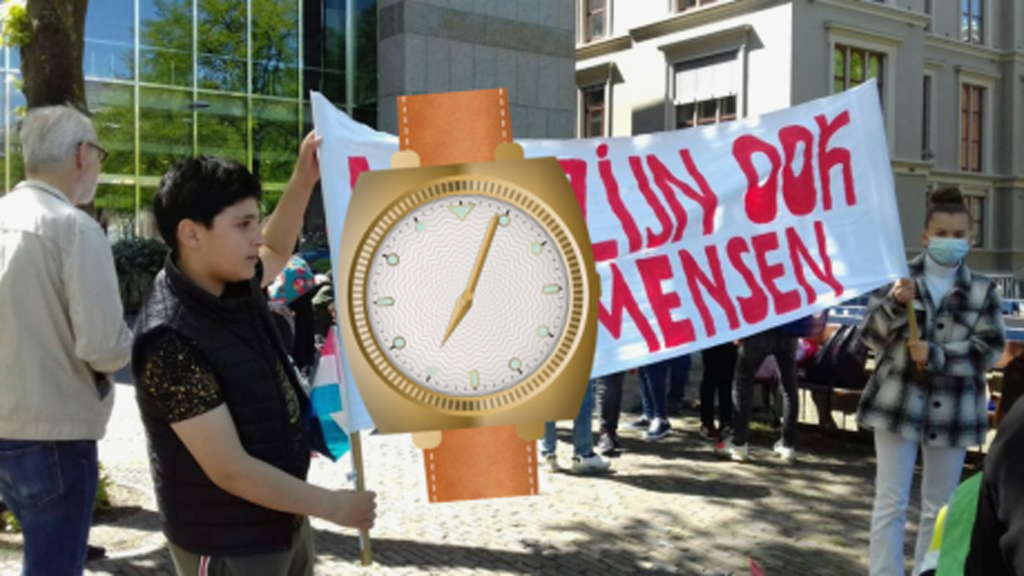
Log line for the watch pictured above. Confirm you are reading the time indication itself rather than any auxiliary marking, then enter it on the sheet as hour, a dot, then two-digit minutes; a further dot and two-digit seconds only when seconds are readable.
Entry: 7.04
